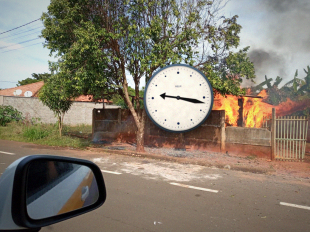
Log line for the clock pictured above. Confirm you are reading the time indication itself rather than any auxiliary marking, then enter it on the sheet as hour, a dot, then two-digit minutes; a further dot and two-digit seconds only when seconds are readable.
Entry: 9.17
